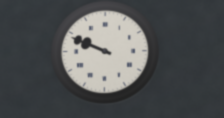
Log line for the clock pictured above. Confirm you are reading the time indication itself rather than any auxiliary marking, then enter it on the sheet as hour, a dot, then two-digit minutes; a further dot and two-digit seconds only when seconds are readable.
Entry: 9.49
